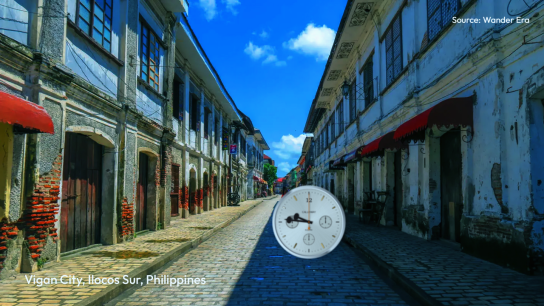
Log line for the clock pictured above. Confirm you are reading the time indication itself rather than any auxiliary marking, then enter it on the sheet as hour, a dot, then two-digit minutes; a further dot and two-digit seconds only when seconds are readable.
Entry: 9.46
